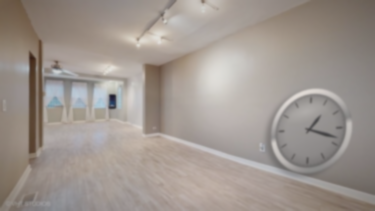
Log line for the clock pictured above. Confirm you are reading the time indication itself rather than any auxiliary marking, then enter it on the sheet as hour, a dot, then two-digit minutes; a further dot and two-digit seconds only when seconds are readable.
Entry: 1.18
